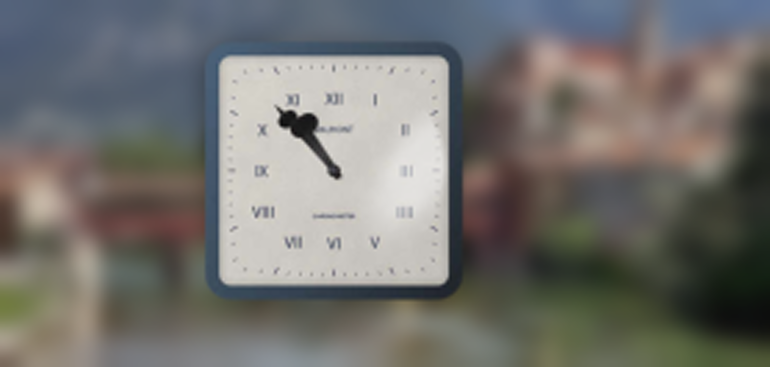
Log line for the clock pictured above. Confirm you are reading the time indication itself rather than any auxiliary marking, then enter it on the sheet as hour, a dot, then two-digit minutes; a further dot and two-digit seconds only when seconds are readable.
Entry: 10.53
